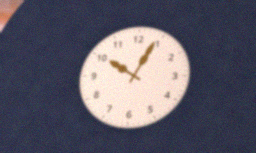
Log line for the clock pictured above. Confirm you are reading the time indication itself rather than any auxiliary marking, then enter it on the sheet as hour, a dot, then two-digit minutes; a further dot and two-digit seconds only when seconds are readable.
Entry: 10.04
